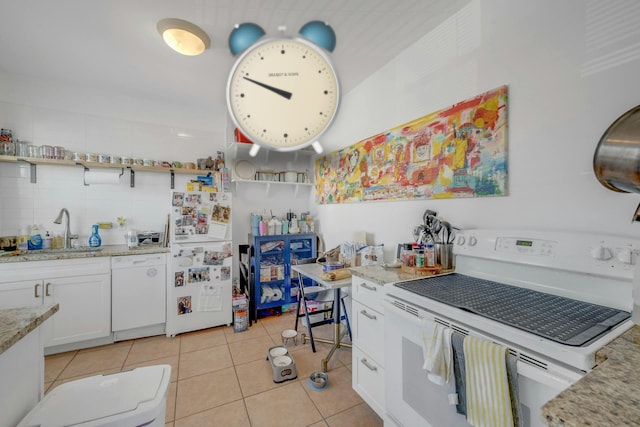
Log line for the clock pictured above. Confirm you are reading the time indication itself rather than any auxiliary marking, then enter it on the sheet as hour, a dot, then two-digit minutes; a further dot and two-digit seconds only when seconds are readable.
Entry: 9.49
